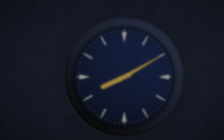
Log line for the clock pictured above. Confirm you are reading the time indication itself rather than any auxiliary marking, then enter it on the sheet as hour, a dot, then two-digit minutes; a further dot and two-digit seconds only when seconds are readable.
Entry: 8.10
